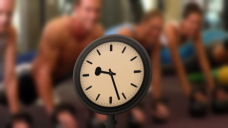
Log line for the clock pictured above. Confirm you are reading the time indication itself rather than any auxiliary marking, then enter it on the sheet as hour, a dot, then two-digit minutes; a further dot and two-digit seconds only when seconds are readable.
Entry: 9.27
